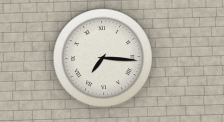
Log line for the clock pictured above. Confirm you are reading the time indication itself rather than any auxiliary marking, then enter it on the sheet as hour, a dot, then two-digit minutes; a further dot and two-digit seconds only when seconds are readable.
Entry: 7.16
